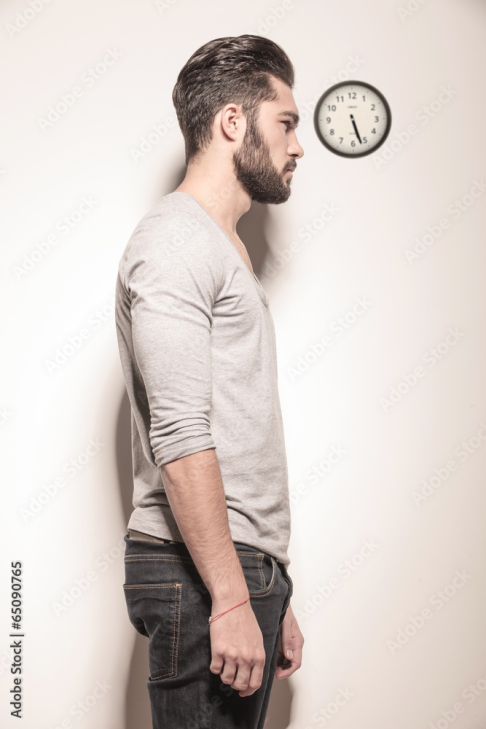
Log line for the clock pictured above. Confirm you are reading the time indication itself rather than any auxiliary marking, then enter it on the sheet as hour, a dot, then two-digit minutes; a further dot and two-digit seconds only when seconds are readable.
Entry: 5.27
